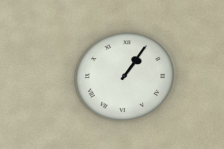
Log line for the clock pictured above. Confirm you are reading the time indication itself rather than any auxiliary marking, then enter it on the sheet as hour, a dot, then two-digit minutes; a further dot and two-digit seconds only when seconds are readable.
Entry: 1.05
